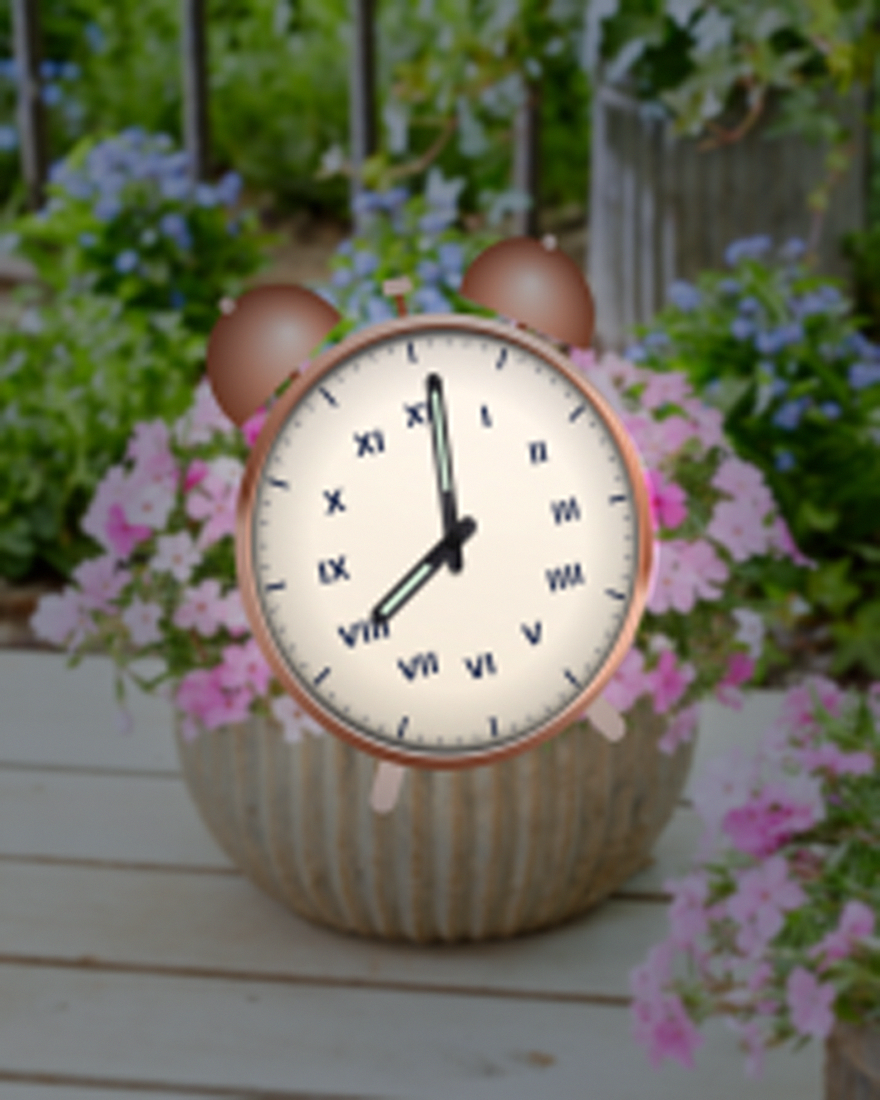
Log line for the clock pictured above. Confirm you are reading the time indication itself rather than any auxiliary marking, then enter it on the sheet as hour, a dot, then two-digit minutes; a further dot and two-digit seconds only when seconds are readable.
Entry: 8.01
